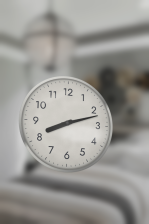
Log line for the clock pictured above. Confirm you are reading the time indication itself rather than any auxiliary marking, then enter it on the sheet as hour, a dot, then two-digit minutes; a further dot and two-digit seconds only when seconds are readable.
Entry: 8.12
